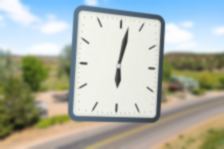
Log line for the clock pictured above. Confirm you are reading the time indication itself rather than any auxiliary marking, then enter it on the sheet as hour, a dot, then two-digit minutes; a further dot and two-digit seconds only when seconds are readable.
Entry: 6.02
